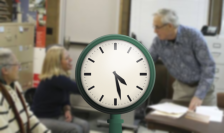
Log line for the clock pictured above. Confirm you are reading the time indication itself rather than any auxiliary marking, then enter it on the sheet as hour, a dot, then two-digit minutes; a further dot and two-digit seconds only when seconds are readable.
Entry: 4.28
